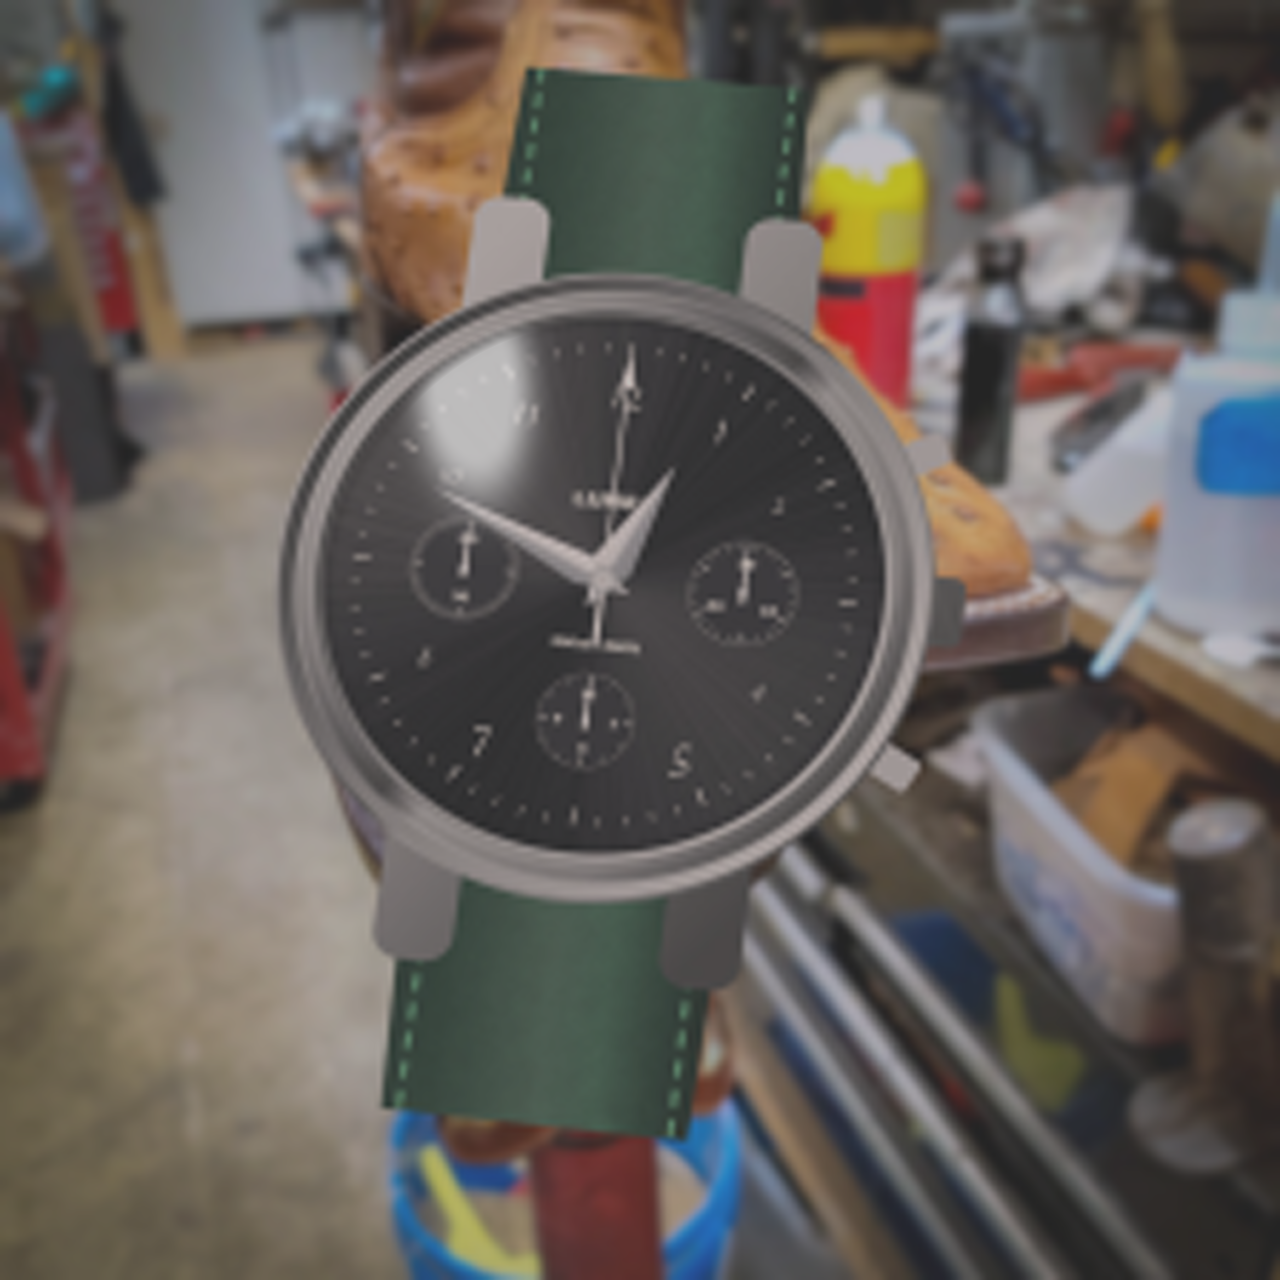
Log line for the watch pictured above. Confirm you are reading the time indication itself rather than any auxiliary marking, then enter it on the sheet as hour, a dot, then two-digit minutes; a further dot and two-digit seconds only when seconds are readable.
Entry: 12.49
